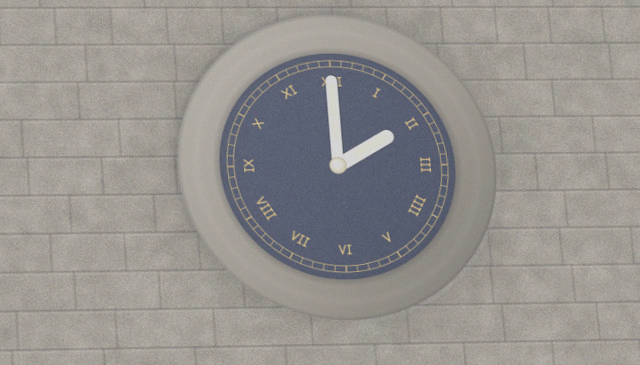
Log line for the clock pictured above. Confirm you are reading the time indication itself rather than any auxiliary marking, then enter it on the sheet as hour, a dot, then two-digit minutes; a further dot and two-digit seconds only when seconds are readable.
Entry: 2.00
